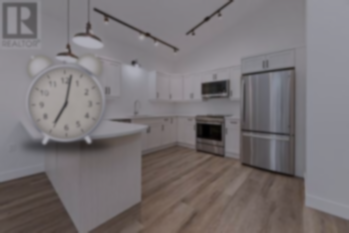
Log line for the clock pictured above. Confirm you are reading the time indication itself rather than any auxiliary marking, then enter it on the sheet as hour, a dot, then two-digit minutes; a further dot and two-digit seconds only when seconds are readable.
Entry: 7.02
